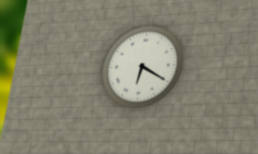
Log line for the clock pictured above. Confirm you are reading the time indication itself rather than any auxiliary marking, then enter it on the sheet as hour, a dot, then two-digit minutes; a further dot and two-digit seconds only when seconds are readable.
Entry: 6.20
